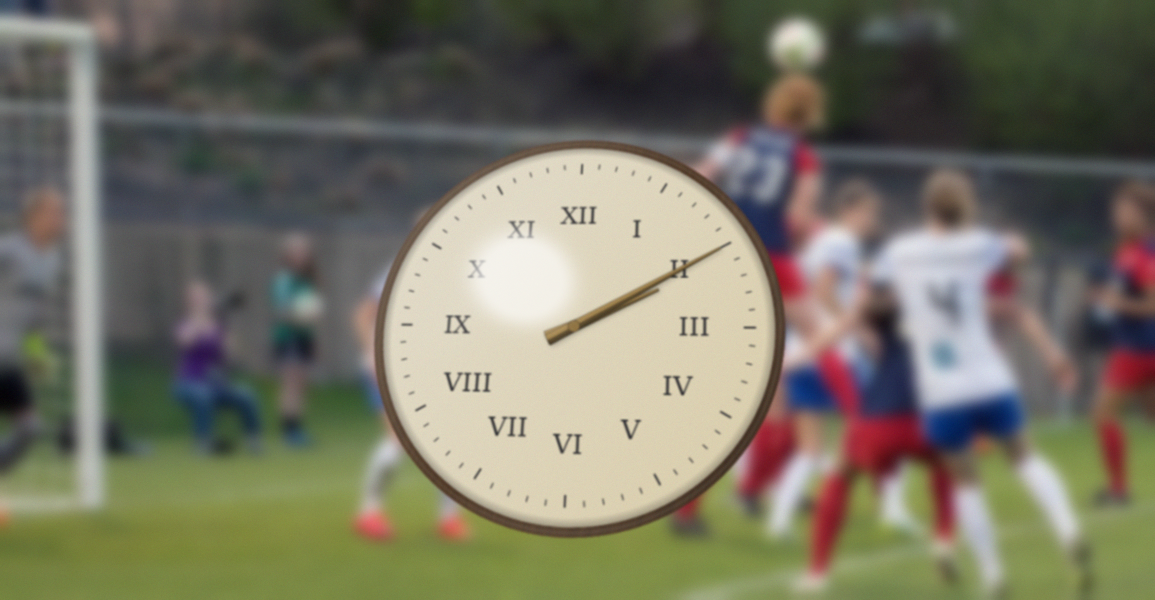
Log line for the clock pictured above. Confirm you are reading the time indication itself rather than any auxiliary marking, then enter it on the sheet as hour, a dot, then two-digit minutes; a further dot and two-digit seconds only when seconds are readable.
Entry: 2.10
